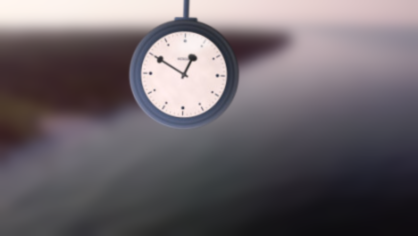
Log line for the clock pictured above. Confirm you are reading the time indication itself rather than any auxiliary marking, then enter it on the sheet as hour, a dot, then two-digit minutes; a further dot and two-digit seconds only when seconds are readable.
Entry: 12.50
